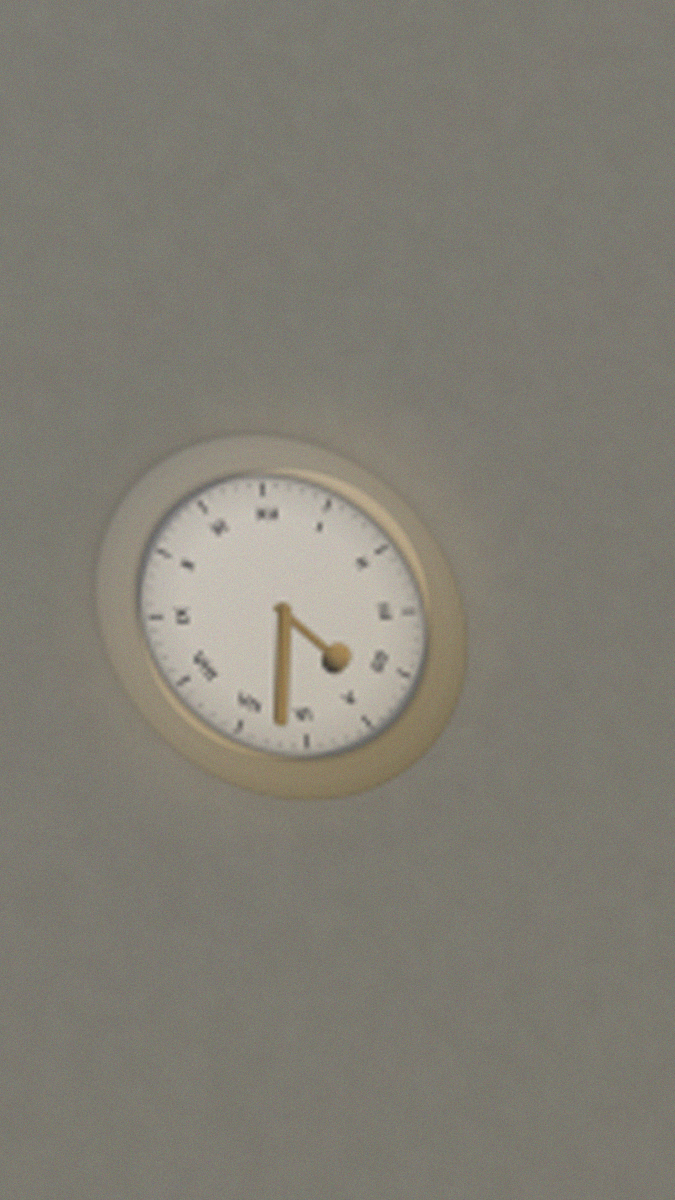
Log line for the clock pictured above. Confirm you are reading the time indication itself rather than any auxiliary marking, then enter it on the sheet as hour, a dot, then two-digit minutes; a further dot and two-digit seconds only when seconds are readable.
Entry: 4.32
